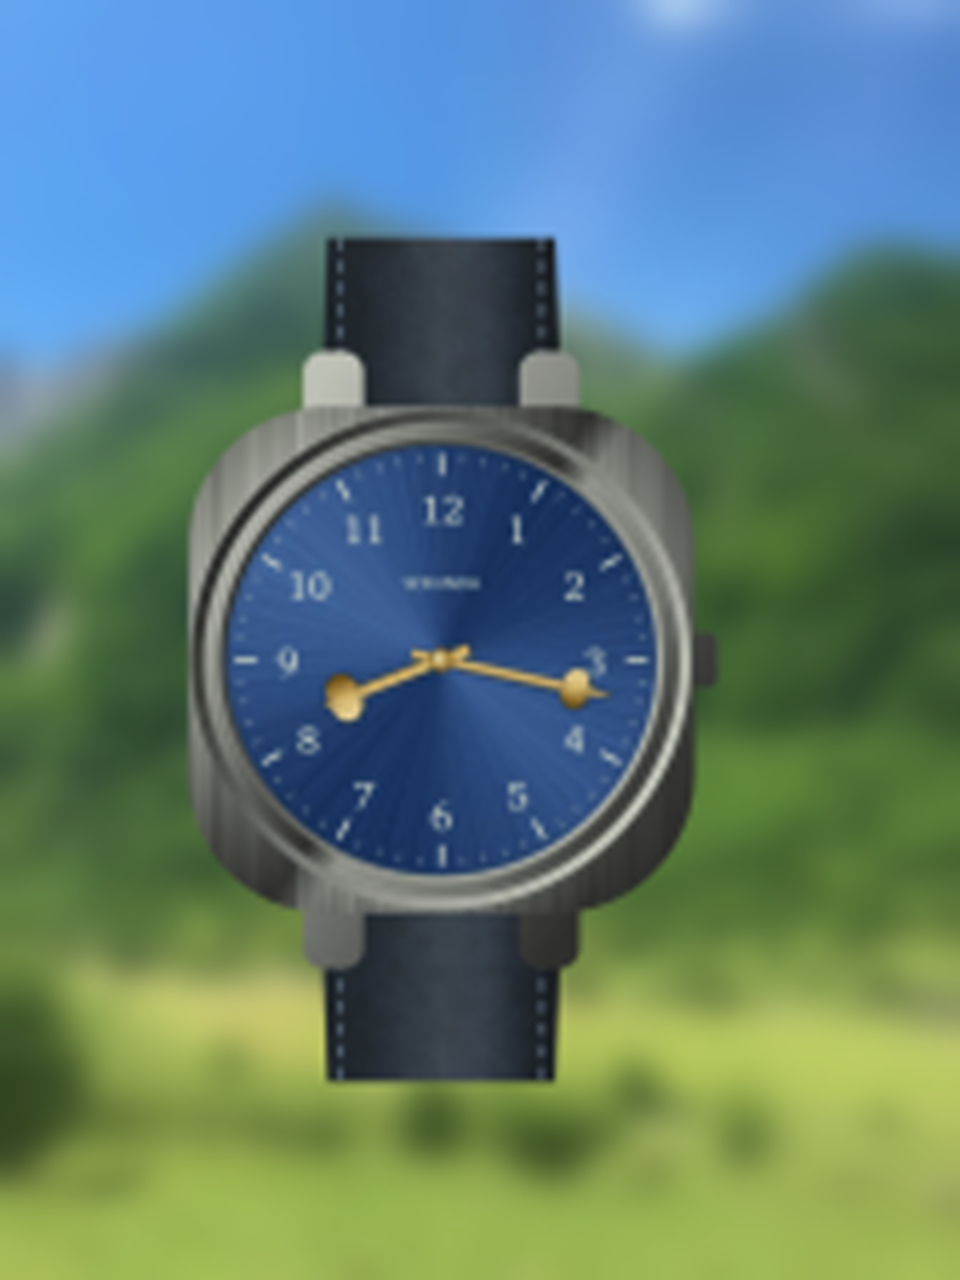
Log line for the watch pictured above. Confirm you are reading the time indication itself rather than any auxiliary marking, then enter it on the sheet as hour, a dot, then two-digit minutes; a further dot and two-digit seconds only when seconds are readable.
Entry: 8.17
